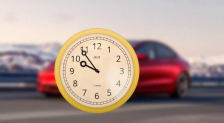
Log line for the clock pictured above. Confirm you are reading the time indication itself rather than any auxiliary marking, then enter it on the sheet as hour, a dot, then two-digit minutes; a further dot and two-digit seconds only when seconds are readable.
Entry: 9.54
